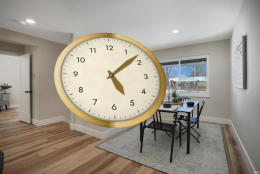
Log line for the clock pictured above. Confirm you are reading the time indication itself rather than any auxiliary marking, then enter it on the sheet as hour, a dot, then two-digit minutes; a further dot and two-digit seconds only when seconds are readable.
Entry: 5.08
